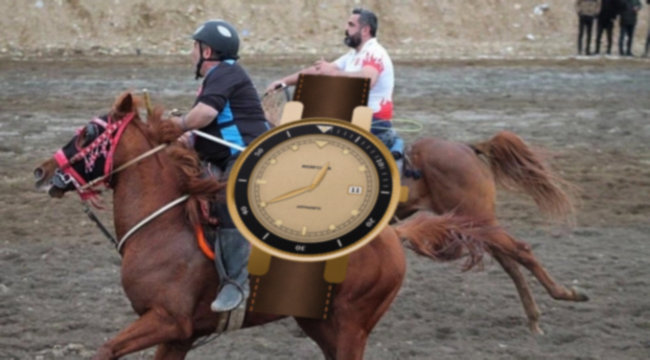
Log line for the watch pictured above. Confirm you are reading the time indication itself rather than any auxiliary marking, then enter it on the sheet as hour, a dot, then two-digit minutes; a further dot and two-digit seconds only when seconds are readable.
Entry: 12.40
